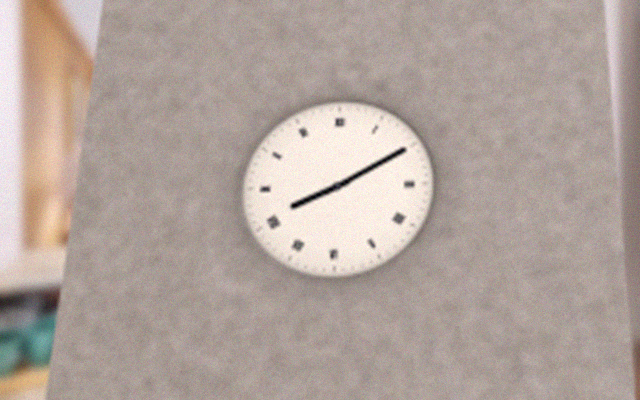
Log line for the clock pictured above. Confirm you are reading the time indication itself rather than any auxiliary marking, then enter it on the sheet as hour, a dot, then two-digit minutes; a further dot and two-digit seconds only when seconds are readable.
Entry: 8.10
